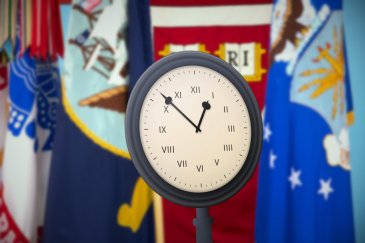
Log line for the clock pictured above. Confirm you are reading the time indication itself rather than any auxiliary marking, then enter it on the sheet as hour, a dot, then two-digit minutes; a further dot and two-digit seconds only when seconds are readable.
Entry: 12.52
